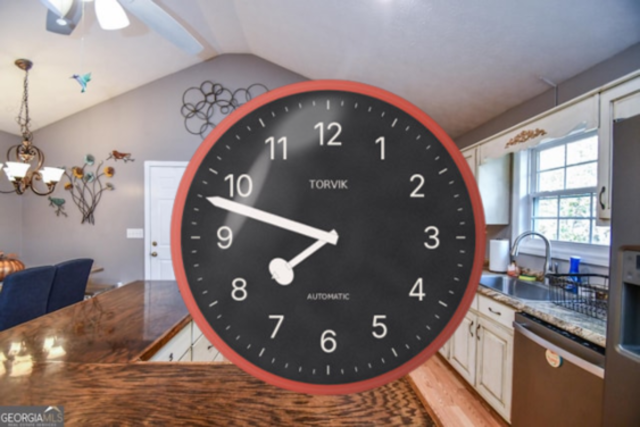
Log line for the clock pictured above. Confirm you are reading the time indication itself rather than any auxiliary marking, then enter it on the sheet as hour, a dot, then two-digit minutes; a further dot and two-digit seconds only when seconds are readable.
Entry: 7.48
